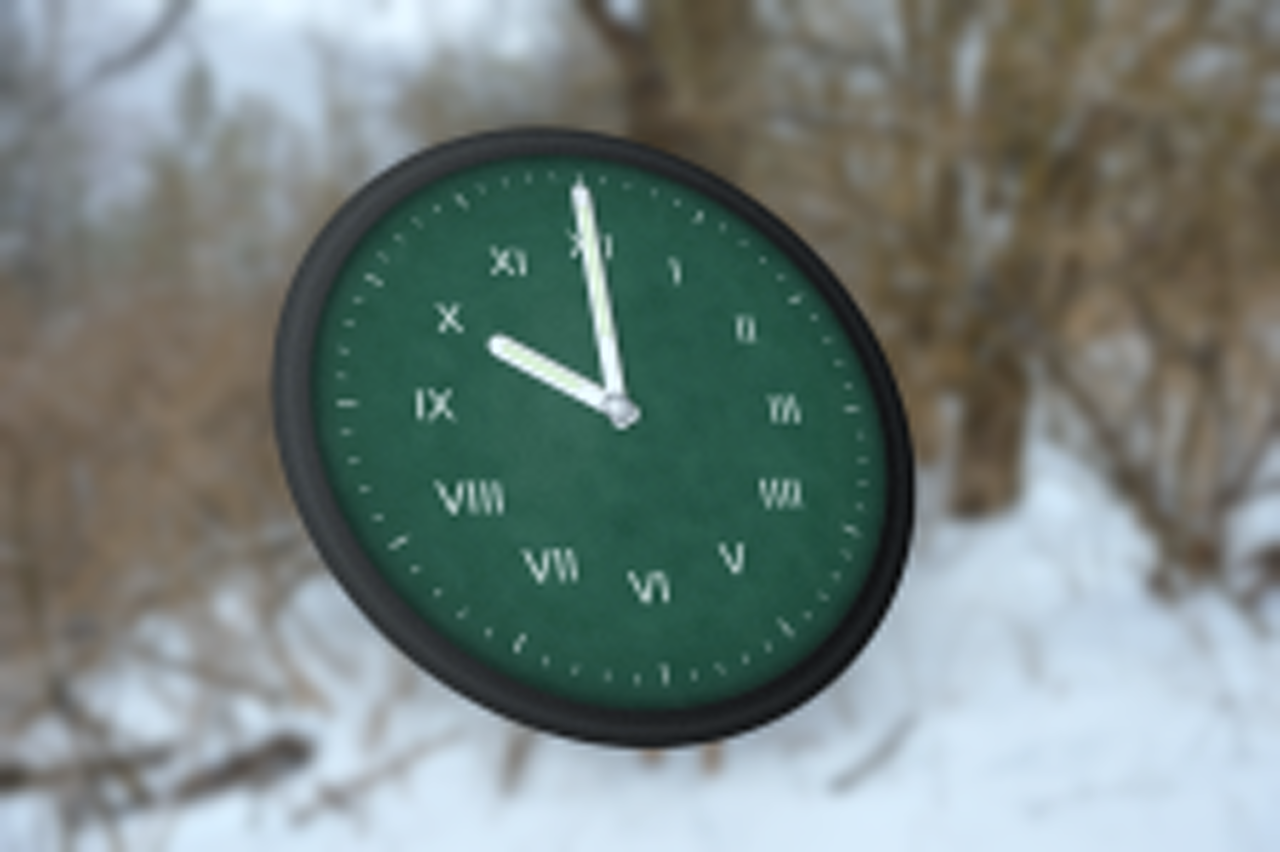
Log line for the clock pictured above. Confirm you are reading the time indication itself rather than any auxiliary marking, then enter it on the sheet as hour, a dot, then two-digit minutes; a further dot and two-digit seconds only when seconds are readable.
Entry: 10.00
